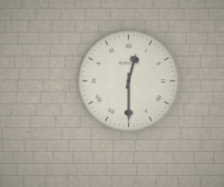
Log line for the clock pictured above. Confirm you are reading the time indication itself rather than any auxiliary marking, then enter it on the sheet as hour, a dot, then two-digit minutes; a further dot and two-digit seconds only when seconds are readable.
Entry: 12.30
